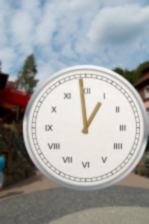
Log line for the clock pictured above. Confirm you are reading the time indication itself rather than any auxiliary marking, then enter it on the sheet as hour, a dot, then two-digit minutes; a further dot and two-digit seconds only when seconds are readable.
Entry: 12.59
